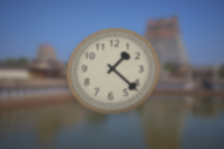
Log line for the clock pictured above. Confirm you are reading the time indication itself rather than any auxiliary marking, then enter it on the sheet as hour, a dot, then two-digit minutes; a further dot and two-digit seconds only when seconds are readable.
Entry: 1.22
